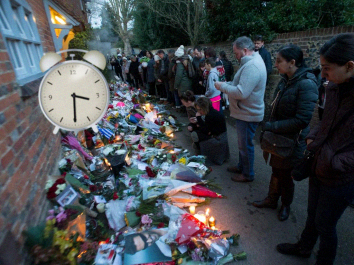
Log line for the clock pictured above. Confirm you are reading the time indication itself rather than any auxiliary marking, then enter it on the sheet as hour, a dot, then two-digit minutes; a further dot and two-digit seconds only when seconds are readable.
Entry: 3.30
